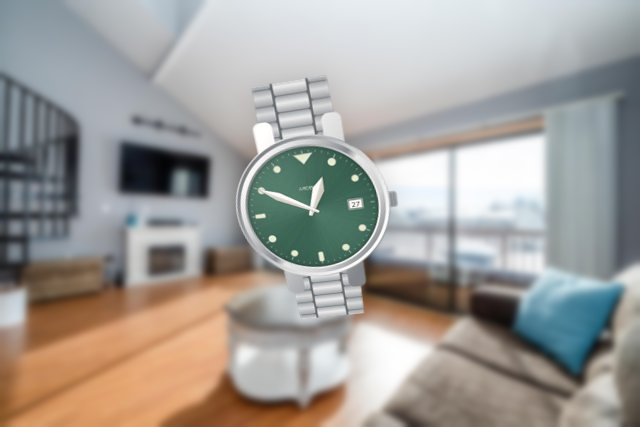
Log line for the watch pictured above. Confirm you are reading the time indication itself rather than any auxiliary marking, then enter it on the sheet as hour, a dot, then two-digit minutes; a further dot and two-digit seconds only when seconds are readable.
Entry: 12.50
